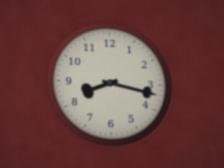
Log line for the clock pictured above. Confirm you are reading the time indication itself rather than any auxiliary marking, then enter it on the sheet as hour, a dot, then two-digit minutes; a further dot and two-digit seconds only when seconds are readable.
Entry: 8.17
